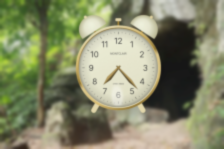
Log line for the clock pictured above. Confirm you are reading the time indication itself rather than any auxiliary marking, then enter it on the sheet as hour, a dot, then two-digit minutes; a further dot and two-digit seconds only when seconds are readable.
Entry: 7.23
